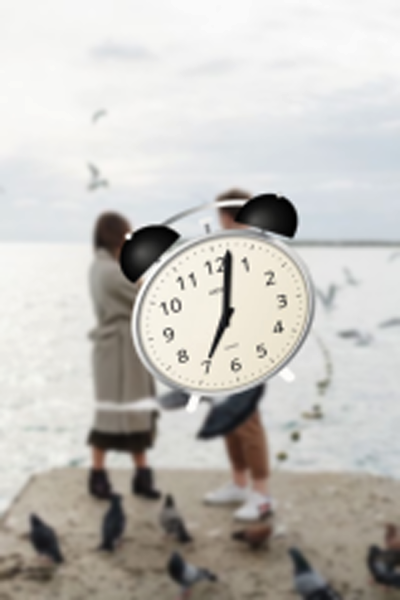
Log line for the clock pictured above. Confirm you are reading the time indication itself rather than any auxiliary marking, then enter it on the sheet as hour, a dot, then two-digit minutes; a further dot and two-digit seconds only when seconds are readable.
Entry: 7.02
